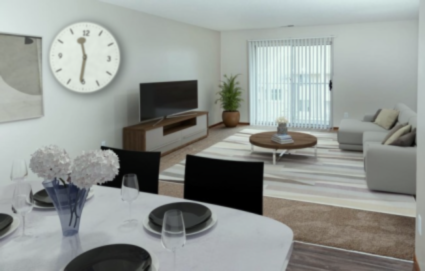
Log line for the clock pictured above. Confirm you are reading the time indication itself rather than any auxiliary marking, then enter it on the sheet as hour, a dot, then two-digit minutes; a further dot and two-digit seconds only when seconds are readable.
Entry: 11.31
